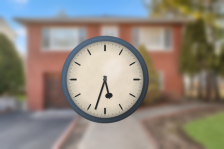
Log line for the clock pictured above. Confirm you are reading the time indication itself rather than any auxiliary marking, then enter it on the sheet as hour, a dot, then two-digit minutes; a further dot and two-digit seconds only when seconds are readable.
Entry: 5.33
